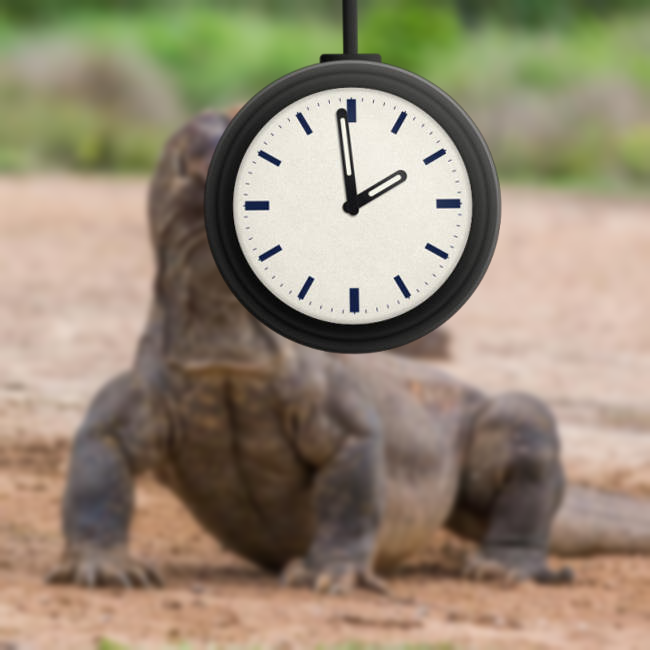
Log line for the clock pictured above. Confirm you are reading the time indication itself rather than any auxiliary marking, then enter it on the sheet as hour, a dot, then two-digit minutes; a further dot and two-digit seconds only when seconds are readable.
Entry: 1.59
